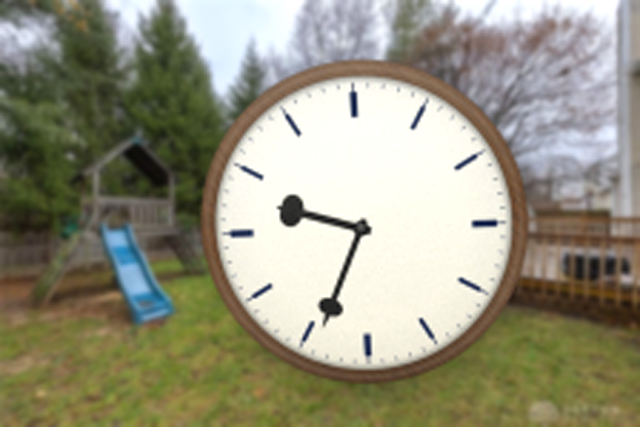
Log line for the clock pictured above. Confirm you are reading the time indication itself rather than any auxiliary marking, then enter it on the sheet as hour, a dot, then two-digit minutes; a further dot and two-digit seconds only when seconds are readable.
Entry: 9.34
